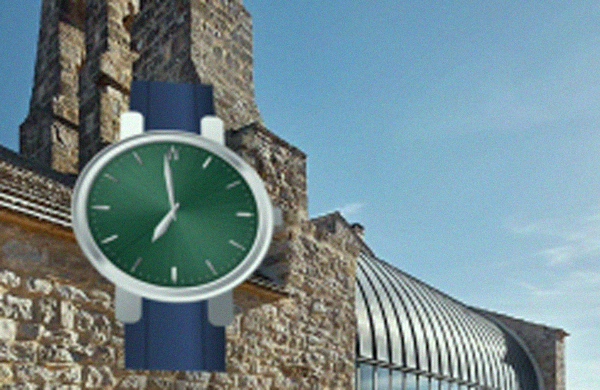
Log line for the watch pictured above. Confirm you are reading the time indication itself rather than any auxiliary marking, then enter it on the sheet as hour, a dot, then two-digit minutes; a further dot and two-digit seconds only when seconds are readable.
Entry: 6.59
